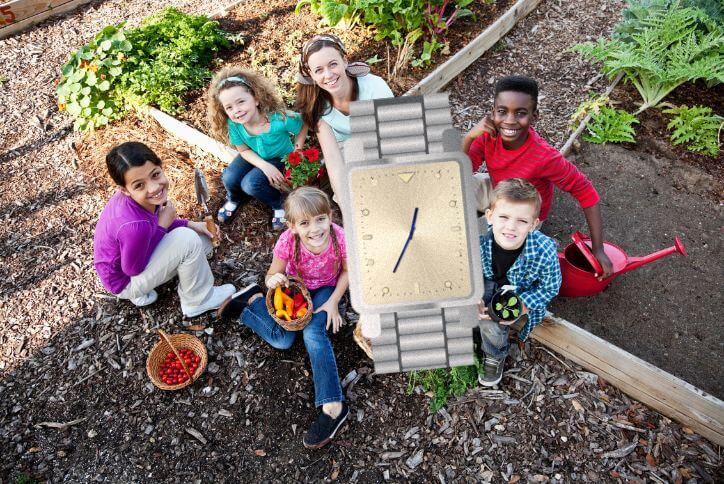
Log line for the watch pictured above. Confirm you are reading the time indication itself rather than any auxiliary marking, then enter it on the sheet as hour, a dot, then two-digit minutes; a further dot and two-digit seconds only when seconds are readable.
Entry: 12.35
